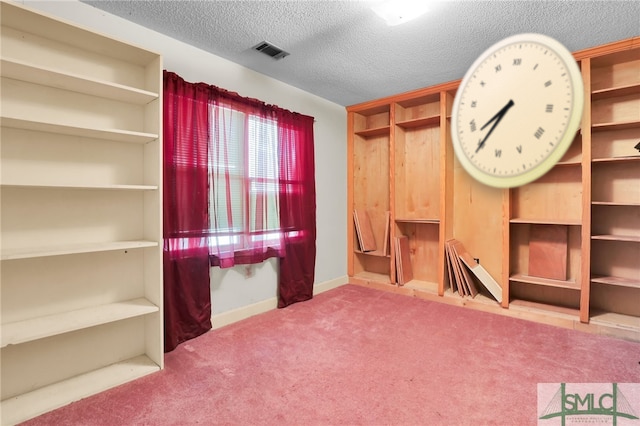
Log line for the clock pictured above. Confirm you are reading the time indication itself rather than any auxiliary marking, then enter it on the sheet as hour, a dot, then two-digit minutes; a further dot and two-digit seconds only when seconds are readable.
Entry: 7.35
